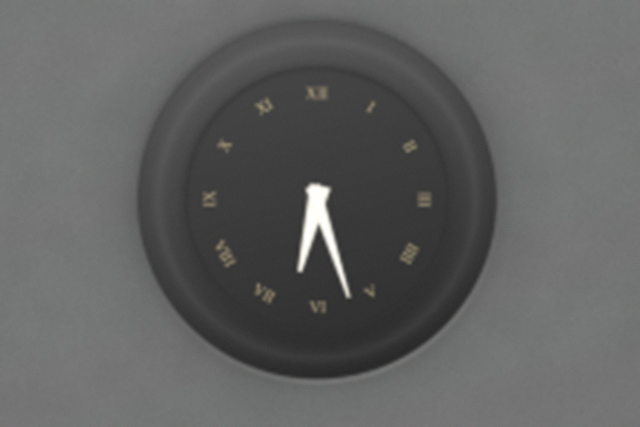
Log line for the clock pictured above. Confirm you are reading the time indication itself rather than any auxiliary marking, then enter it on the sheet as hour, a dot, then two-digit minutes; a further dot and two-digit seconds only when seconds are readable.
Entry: 6.27
